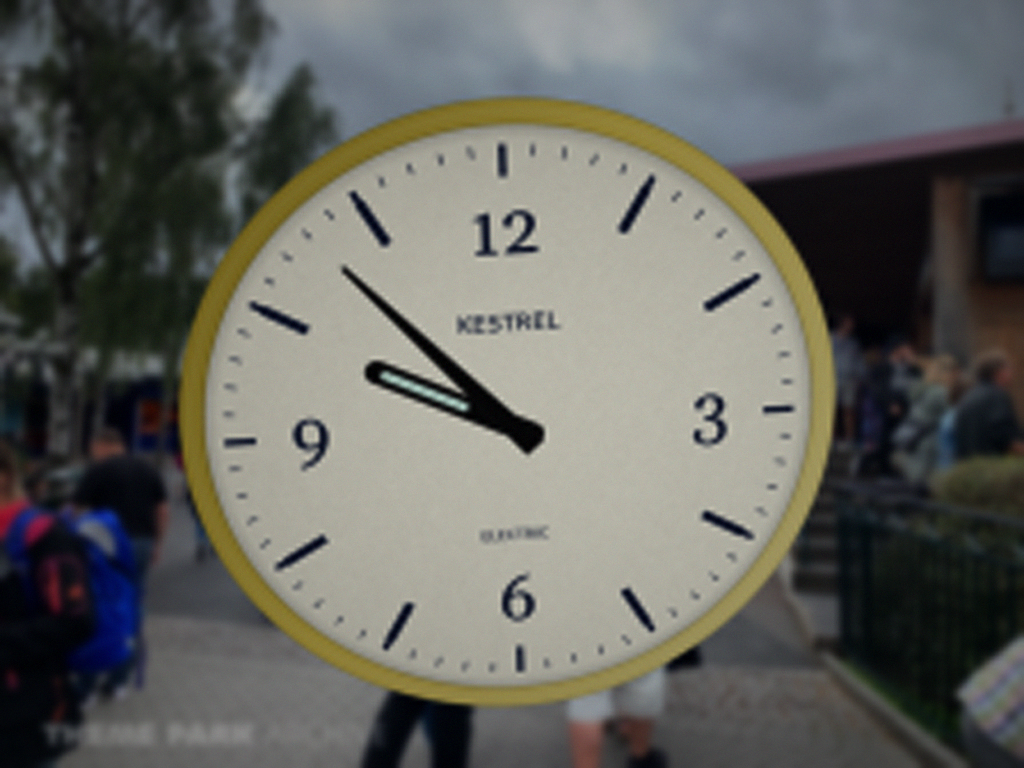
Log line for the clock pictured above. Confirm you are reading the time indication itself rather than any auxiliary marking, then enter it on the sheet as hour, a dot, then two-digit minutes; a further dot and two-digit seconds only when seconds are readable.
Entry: 9.53
